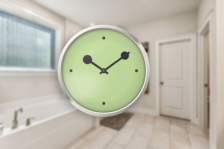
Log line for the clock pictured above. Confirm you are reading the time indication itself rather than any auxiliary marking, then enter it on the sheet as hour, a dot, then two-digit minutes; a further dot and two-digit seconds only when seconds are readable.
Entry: 10.09
